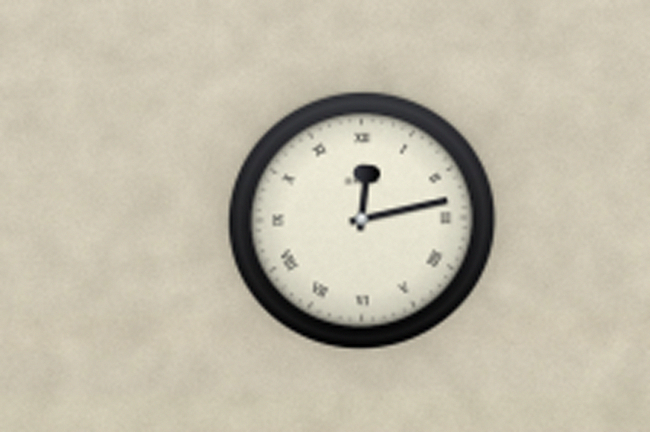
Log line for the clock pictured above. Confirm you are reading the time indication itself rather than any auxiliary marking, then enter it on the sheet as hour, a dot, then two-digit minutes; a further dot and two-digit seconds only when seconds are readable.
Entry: 12.13
